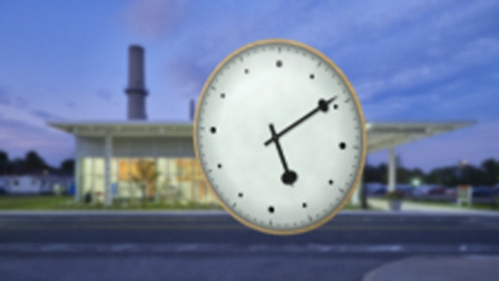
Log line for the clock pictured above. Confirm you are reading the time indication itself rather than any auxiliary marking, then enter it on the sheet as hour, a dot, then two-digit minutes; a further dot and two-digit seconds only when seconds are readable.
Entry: 5.09
